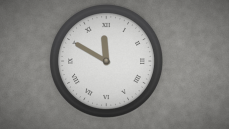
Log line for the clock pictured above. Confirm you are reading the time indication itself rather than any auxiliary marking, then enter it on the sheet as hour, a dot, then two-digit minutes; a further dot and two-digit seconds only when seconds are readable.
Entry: 11.50
